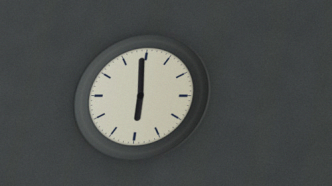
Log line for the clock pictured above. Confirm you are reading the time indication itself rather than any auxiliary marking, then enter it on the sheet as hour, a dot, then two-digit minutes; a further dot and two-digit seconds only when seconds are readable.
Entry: 5.59
